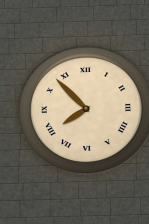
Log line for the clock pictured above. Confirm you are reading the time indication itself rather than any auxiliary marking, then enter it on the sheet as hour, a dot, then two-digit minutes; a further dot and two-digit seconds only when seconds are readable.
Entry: 7.53
